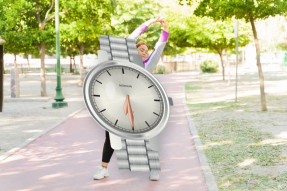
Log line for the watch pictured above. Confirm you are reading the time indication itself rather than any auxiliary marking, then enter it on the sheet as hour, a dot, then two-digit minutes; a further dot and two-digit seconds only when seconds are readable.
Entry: 6.30
